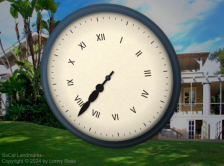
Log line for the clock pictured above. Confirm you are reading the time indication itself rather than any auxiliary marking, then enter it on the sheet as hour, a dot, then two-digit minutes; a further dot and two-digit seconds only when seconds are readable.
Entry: 7.38
